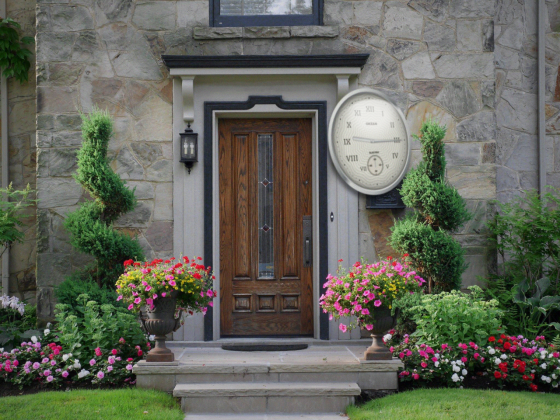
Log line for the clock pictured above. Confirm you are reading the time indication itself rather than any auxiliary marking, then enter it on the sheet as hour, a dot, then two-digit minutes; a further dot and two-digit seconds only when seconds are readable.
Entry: 9.15
